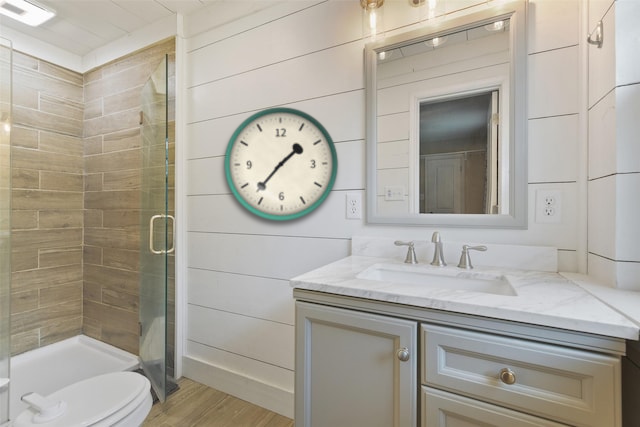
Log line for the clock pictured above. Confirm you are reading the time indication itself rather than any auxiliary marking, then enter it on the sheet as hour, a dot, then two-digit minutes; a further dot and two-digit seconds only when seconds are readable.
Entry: 1.37
